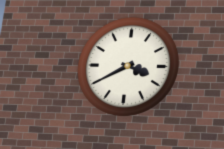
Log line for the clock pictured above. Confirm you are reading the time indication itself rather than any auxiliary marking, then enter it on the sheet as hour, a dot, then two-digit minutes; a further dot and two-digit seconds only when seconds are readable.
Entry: 3.40
